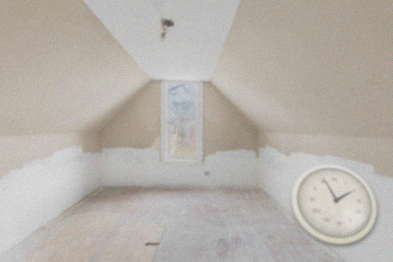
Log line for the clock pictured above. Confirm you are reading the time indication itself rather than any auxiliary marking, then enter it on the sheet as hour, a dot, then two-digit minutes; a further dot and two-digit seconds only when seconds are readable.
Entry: 1.56
